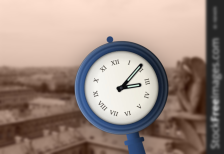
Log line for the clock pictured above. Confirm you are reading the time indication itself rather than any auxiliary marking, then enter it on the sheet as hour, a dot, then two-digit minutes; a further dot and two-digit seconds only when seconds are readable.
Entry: 3.09
